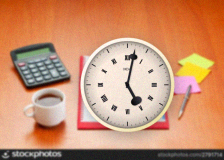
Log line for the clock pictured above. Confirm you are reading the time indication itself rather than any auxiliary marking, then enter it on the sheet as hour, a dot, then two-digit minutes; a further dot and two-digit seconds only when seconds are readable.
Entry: 5.02
